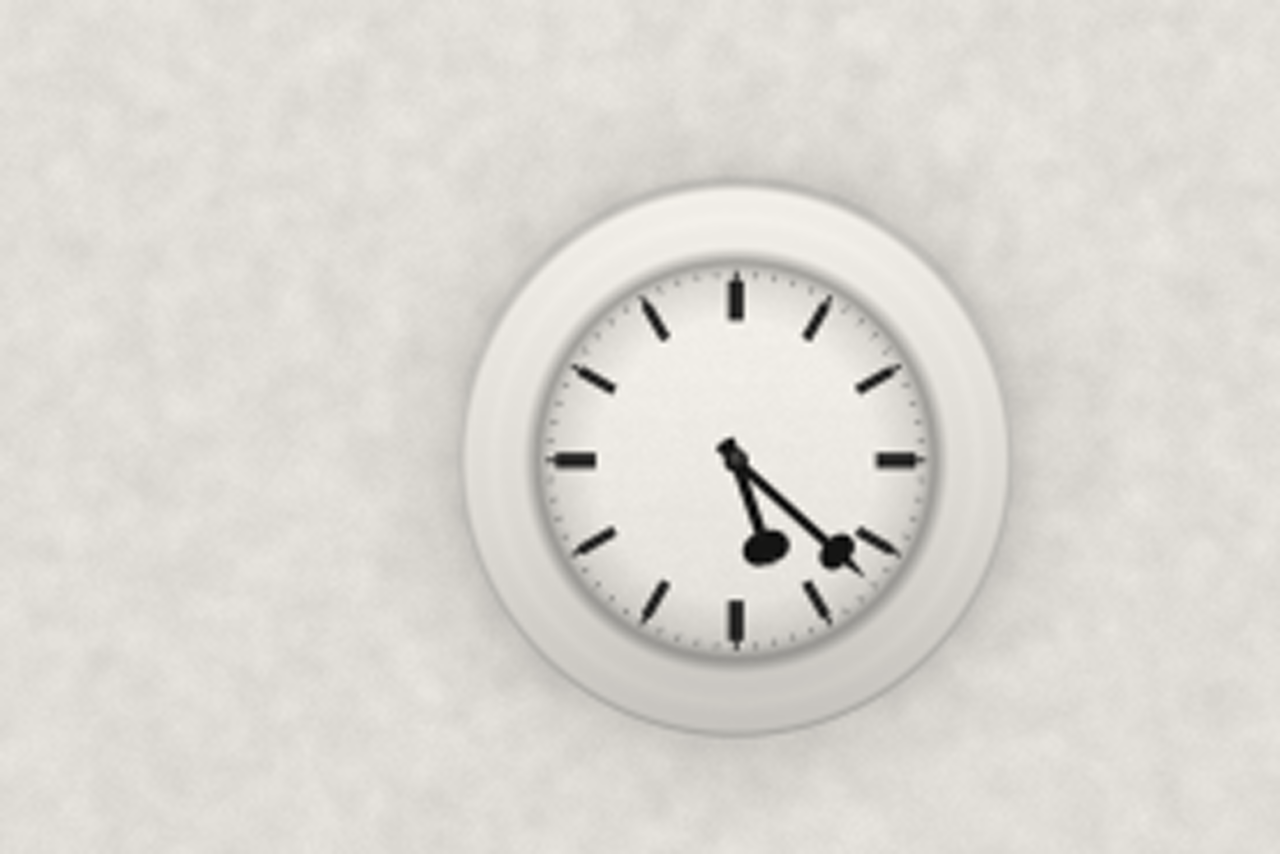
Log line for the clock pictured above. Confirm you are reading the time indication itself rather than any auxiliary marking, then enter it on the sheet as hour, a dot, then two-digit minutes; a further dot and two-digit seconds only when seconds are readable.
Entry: 5.22
